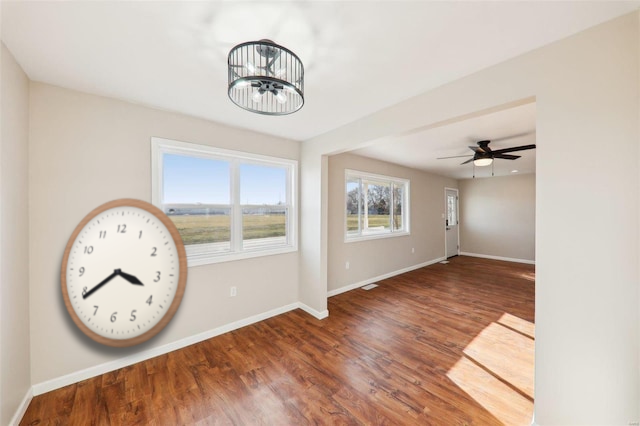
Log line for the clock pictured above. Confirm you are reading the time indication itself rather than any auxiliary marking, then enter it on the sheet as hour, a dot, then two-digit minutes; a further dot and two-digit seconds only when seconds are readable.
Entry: 3.39
